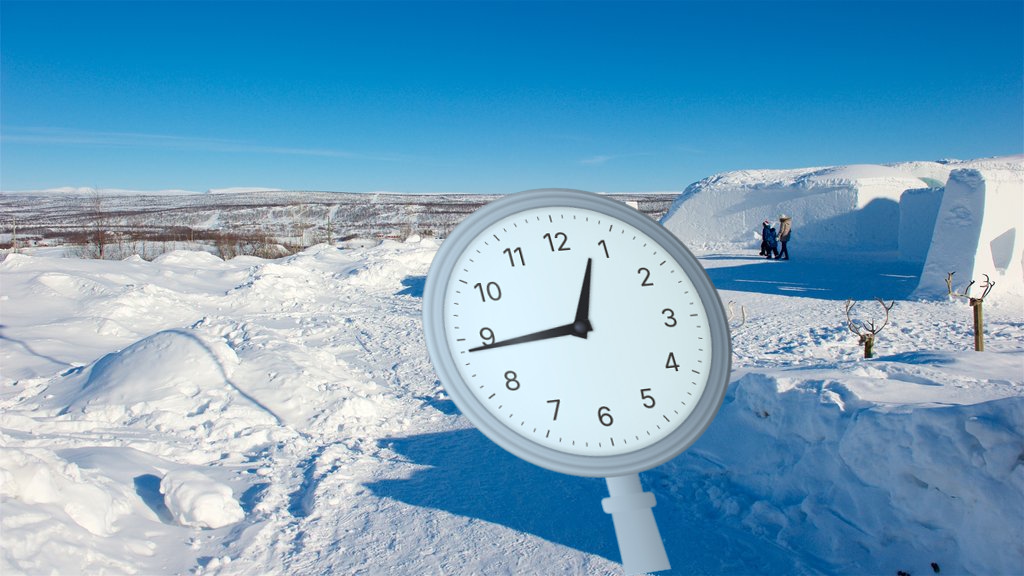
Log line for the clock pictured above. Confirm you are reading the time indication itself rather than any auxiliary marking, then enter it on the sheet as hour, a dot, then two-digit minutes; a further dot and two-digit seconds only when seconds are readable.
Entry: 12.44
